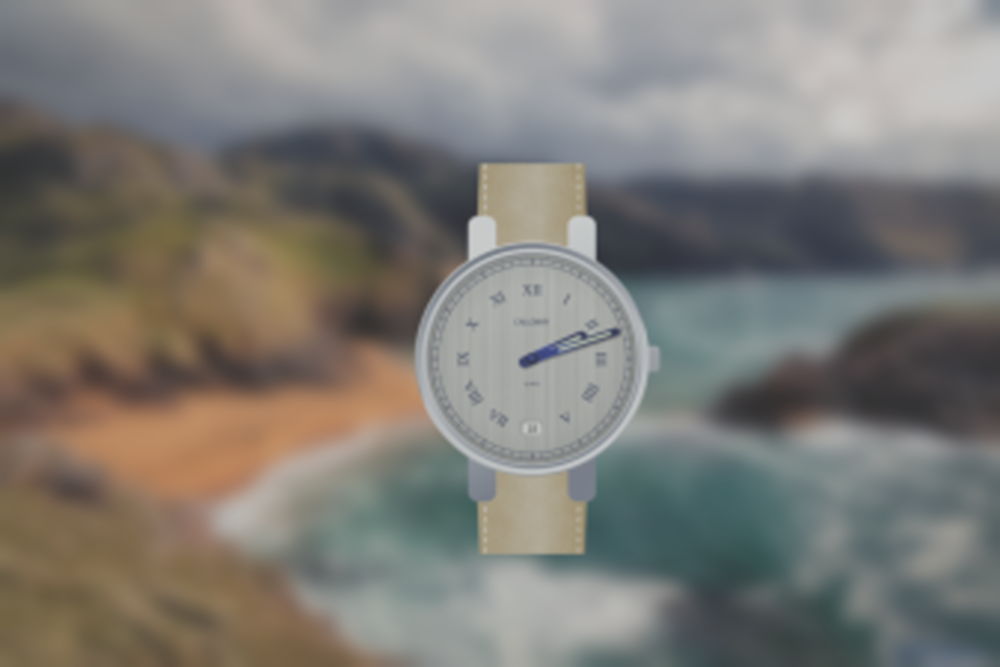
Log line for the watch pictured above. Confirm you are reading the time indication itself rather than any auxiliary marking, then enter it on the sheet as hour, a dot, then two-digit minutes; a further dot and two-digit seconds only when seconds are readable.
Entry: 2.12
